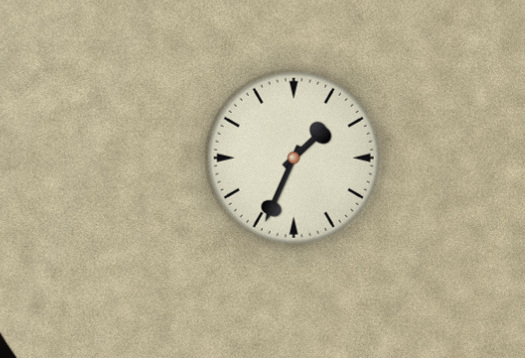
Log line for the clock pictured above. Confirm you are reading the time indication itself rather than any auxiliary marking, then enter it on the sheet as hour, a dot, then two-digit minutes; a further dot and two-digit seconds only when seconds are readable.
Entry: 1.34
